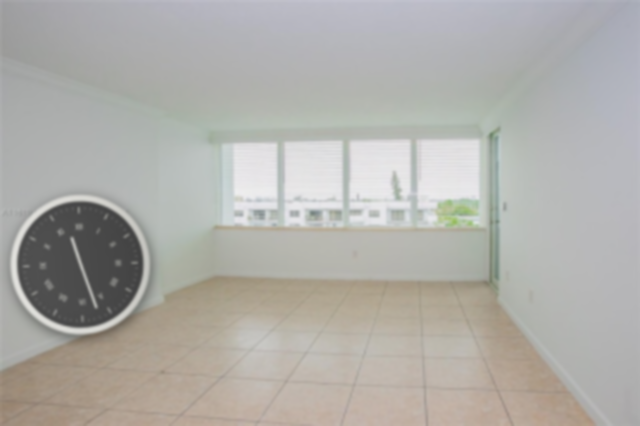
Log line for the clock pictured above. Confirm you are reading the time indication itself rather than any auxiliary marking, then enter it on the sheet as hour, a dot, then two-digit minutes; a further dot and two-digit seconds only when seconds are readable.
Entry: 11.27
